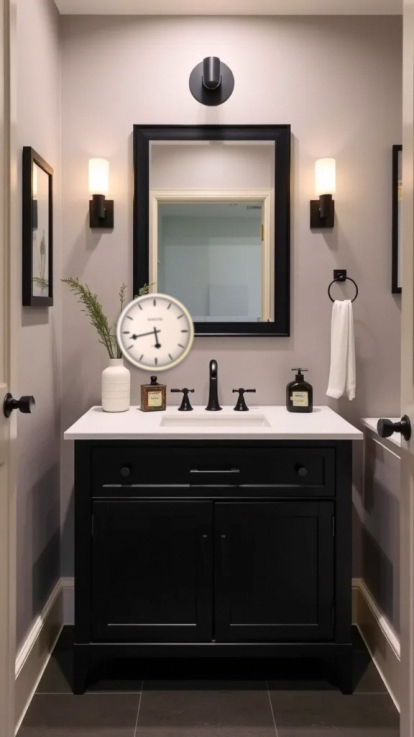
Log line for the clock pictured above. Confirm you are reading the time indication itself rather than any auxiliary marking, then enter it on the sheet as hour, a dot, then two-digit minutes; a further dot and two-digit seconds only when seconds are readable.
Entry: 5.43
